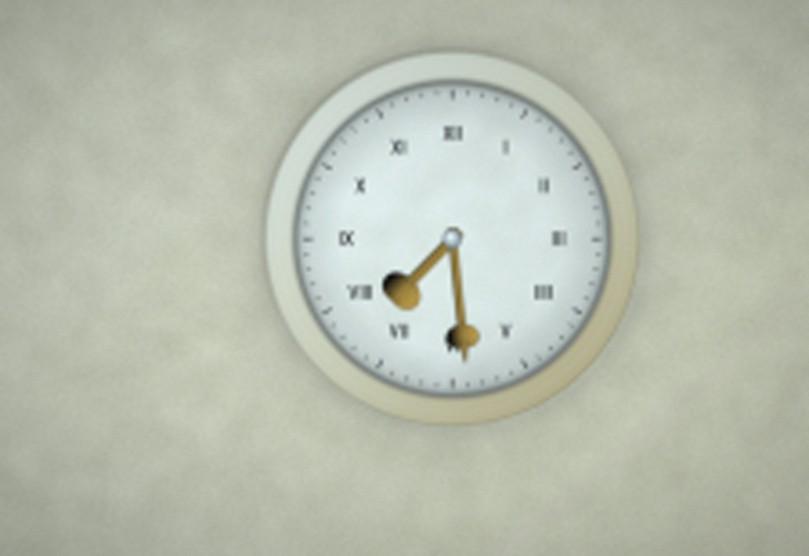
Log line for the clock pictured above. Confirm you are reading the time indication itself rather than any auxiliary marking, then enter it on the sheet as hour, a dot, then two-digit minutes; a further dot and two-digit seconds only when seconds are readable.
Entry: 7.29
